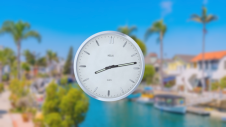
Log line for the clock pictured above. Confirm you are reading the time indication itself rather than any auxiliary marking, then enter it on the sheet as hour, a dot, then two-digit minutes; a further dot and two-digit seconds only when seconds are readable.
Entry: 8.13
